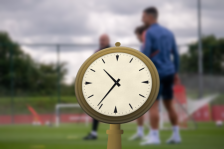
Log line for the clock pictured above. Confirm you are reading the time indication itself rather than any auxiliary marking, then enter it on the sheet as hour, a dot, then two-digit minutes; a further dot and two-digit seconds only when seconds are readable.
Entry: 10.36
